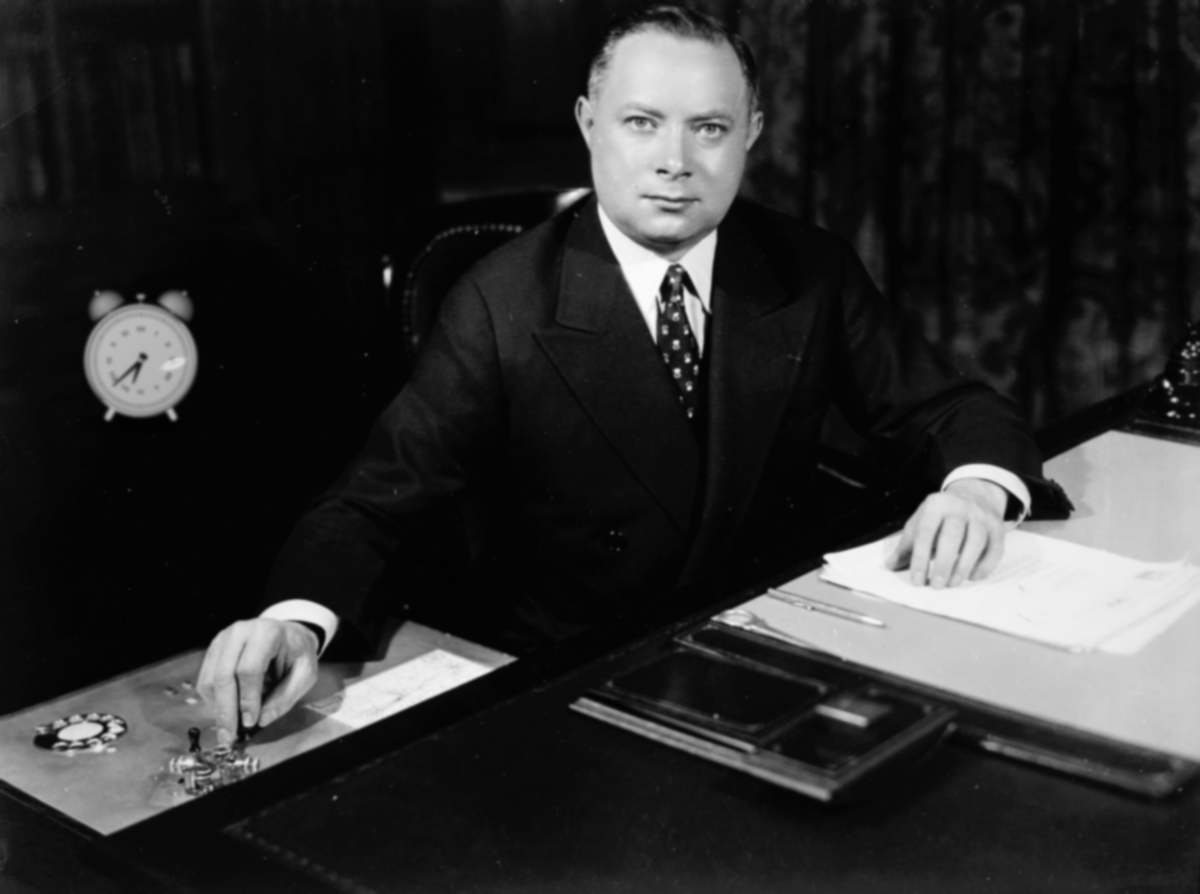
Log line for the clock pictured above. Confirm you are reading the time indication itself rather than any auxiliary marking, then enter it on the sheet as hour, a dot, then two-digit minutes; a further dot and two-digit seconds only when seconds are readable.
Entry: 6.38
